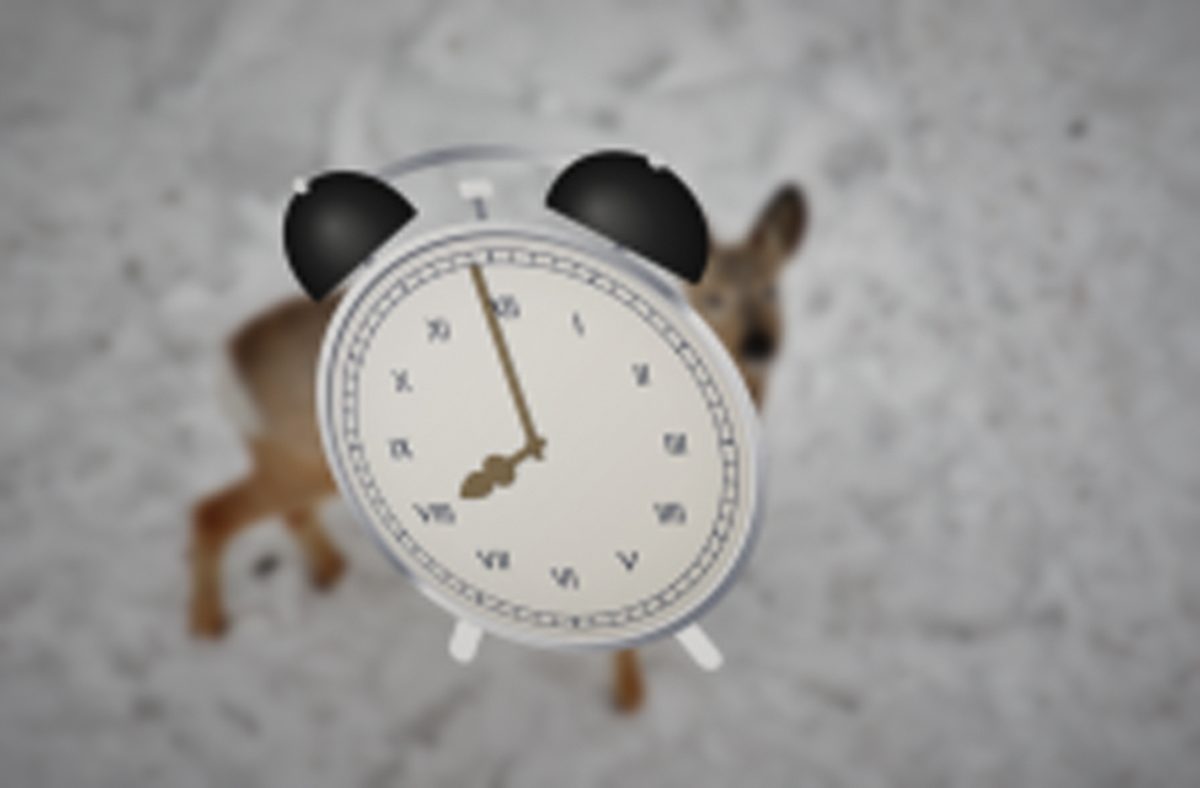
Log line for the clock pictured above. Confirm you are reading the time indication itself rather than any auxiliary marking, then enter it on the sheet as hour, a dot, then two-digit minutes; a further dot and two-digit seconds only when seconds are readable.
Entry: 7.59
